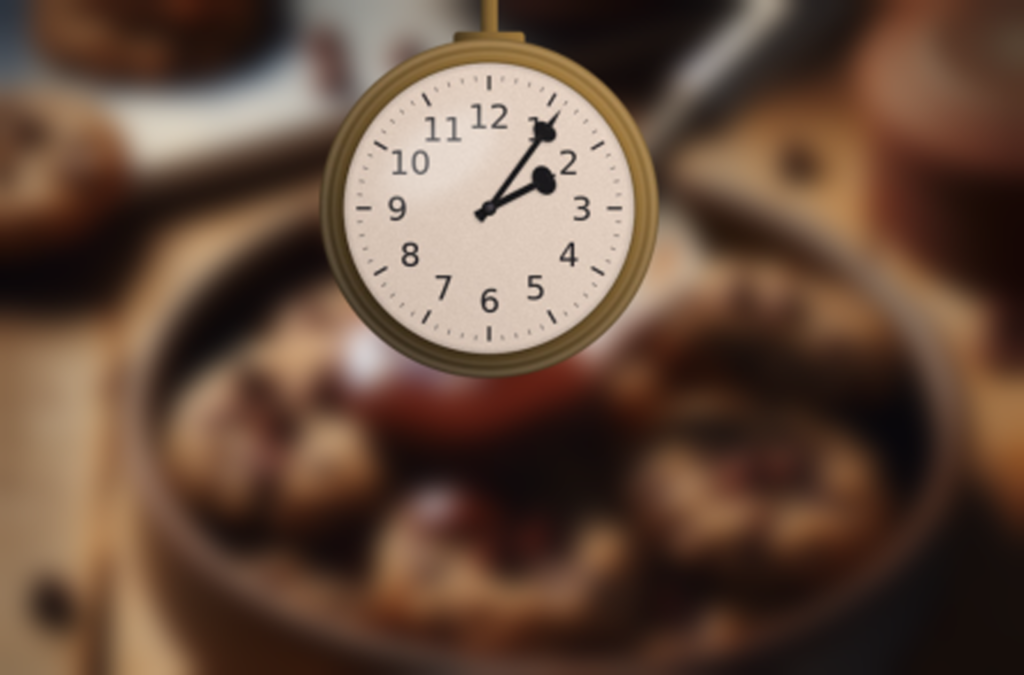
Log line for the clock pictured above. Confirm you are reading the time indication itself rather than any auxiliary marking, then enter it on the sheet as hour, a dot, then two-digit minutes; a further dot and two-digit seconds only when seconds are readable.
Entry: 2.06
